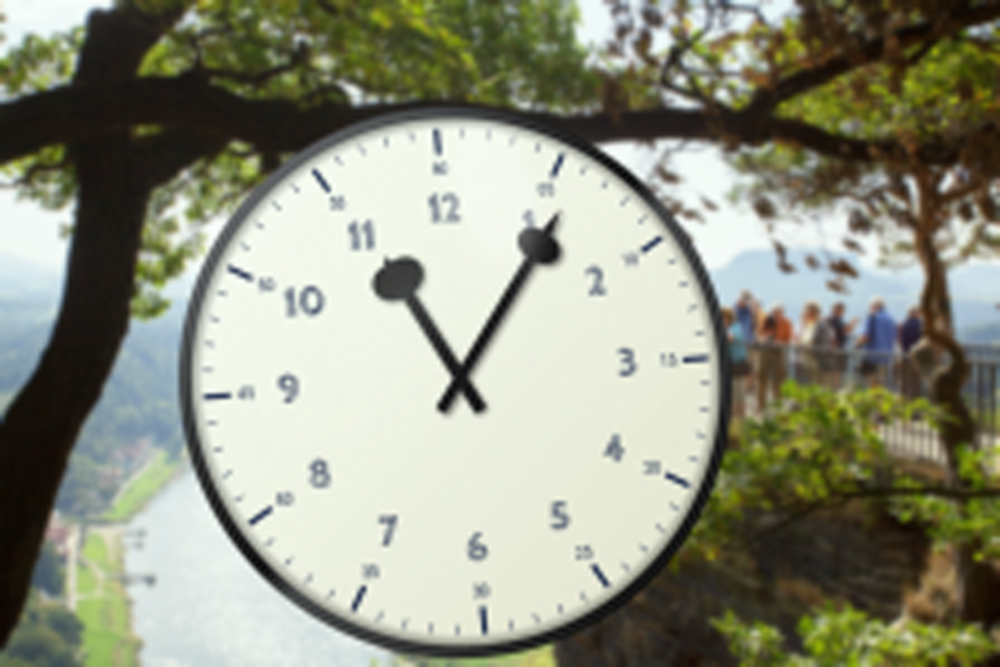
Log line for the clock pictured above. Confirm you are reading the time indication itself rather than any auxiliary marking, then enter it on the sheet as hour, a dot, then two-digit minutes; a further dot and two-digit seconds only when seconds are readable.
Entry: 11.06
